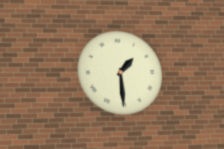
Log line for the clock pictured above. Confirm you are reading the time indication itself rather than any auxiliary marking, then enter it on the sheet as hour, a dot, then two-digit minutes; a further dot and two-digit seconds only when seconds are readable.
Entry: 1.30
